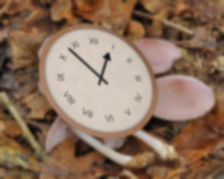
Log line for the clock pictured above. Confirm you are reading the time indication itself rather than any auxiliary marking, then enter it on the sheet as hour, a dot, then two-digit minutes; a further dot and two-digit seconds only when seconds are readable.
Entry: 12.53
